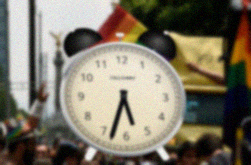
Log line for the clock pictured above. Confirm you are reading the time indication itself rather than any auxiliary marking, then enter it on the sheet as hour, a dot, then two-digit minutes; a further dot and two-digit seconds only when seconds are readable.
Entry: 5.33
